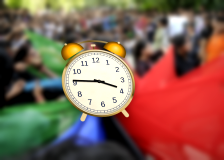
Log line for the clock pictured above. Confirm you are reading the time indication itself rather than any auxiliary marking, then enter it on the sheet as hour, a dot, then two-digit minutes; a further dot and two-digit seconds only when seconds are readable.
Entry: 3.46
